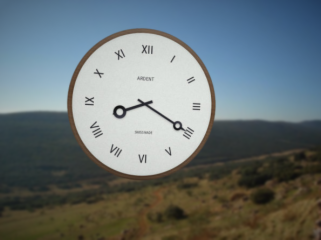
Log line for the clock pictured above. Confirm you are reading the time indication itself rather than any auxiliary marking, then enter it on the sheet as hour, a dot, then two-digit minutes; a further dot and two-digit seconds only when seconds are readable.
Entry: 8.20
